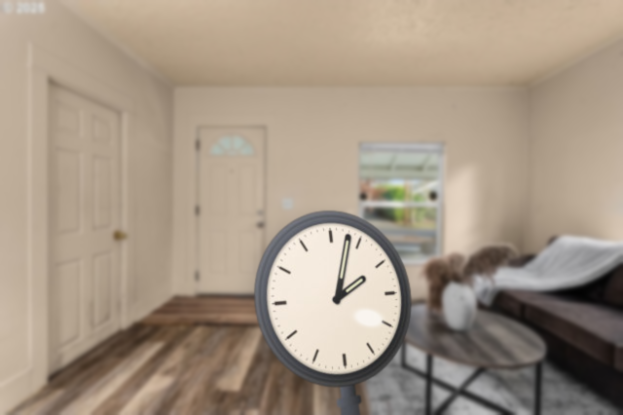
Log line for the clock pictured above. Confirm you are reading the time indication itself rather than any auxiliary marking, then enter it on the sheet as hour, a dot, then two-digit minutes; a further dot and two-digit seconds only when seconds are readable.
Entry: 2.03
